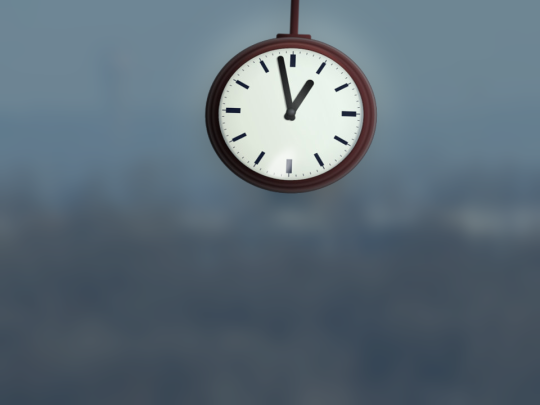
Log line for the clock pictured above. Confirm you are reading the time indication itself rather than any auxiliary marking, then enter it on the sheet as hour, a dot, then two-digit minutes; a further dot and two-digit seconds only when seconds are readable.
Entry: 12.58
